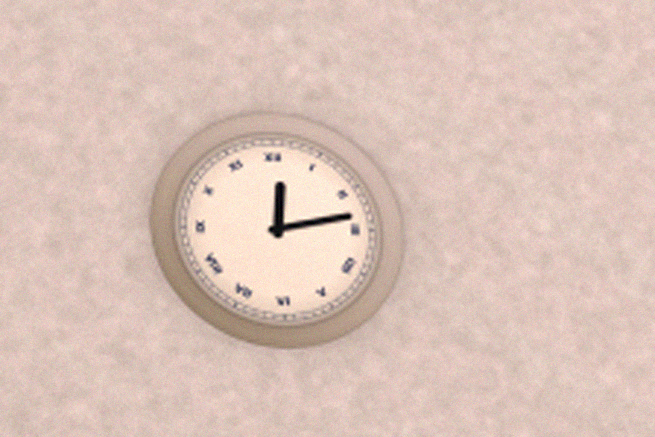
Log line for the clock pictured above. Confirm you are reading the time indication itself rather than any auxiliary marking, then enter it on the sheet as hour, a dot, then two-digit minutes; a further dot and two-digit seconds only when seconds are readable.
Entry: 12.13
